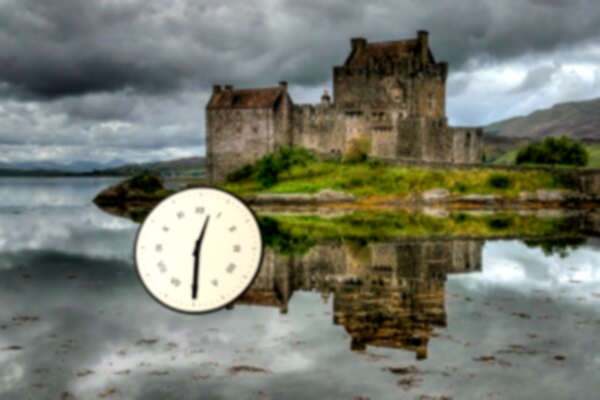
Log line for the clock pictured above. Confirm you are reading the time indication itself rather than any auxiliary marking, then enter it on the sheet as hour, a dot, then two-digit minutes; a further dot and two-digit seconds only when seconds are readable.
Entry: 12.30
